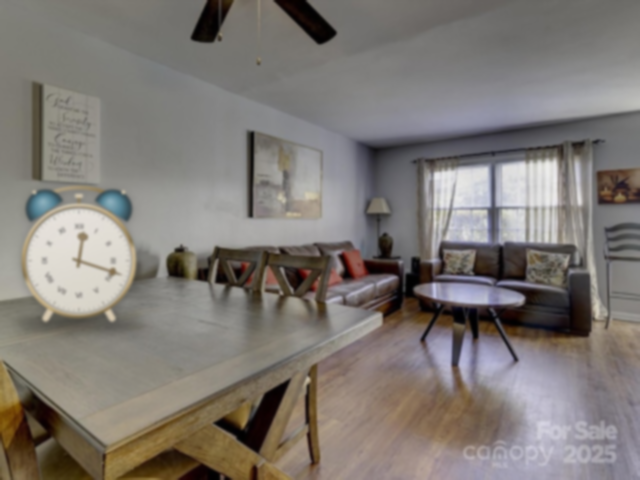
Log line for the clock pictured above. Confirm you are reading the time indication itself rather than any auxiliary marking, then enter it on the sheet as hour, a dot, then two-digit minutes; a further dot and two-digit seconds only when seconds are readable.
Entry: 12.18
